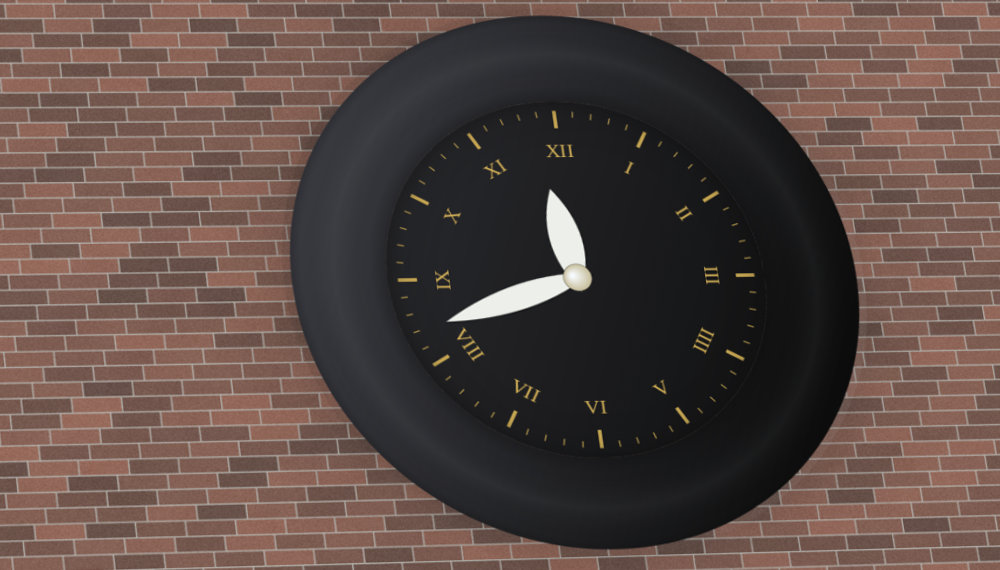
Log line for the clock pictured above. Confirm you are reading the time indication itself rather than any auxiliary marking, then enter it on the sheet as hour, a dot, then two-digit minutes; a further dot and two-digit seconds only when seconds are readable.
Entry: 11.42
